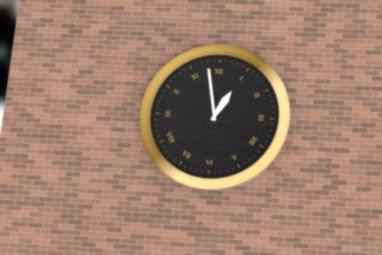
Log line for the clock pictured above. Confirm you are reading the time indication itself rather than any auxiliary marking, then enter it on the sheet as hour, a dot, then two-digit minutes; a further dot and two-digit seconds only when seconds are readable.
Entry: 12.58
